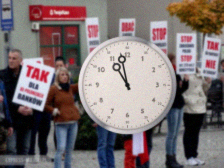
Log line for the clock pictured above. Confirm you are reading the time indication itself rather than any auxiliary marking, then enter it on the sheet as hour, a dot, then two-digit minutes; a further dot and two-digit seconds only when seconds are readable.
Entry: 10.58
